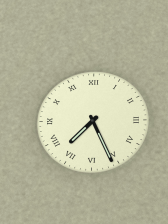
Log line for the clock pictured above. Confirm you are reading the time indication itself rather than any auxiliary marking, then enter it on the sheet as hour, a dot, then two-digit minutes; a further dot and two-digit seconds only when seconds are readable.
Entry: 7.26
